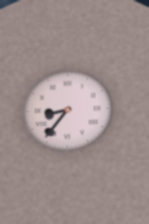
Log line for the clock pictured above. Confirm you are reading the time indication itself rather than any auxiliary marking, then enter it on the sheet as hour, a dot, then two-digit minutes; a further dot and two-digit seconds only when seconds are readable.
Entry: 8.36
